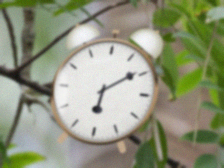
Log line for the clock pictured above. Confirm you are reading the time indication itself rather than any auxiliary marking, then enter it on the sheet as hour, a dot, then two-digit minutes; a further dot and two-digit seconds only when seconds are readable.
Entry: 6.09
